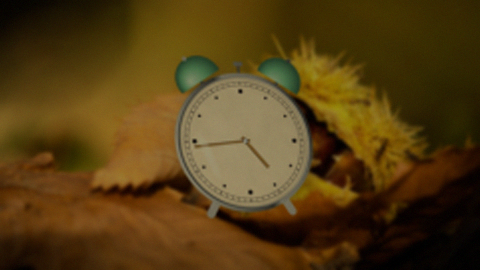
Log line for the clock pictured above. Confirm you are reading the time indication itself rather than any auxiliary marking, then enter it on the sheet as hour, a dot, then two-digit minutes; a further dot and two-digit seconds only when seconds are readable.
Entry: 4.44
